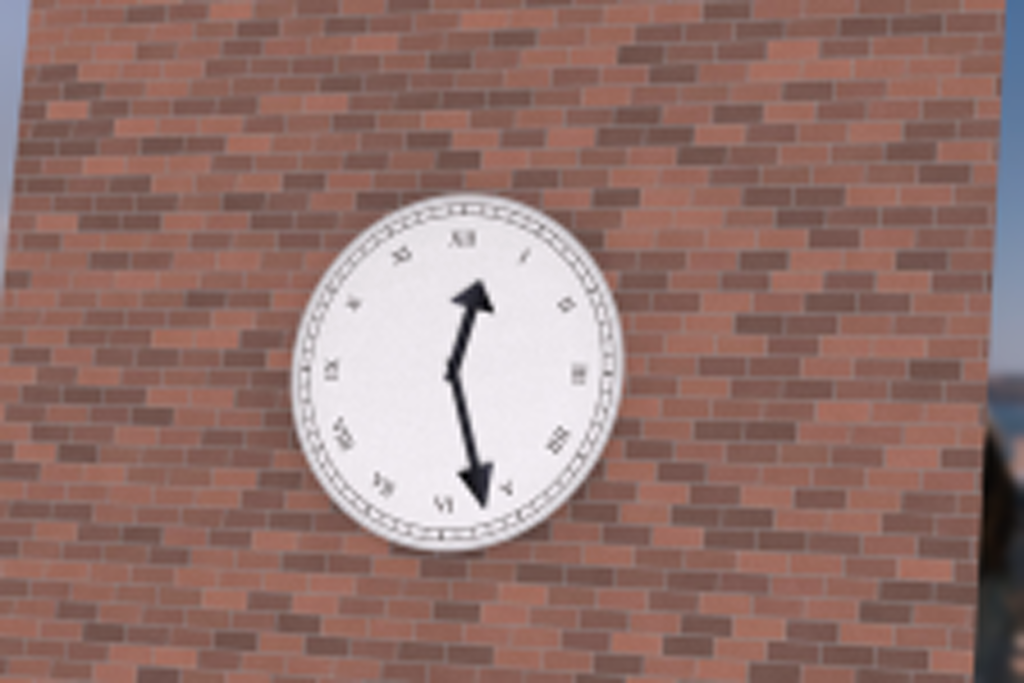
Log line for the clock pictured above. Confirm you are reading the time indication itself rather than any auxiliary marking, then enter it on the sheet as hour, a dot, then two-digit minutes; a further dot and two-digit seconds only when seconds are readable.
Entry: 12.27
